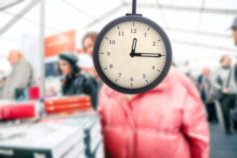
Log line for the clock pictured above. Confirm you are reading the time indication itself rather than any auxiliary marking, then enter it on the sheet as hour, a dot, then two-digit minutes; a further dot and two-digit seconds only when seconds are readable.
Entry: 12.15
